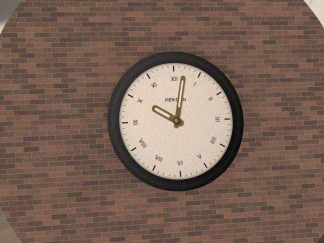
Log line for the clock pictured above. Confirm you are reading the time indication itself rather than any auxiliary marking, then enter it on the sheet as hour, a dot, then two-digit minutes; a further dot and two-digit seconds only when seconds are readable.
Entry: 10.02
